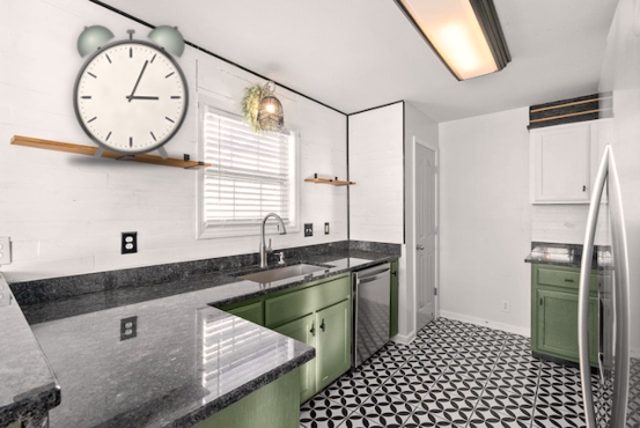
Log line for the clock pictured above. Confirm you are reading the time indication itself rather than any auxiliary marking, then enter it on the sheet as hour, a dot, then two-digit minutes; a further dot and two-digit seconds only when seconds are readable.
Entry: 3.04
